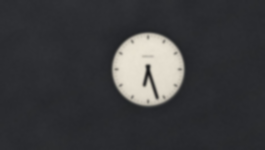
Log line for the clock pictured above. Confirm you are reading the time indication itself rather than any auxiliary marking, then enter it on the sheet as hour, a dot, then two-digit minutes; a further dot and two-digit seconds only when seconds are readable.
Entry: 6.27
